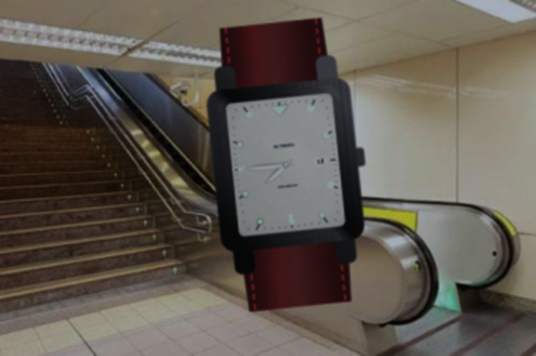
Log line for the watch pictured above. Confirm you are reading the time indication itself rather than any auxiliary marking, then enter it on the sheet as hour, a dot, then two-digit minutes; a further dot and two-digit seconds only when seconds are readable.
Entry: 7.45
